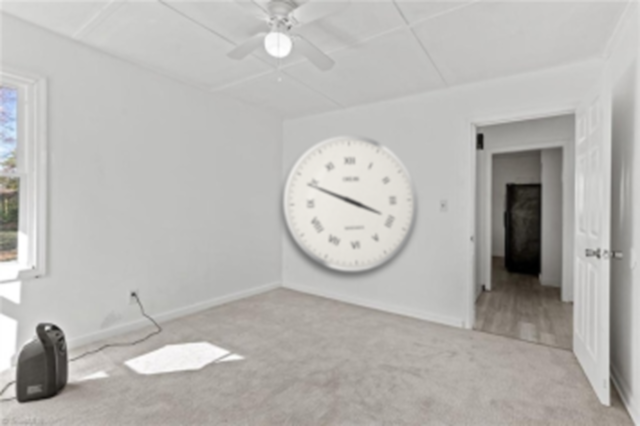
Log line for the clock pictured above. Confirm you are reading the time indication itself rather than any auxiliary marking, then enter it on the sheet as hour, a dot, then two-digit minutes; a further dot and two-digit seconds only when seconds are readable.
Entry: 3.49
